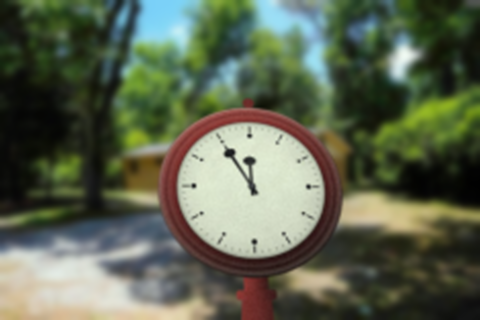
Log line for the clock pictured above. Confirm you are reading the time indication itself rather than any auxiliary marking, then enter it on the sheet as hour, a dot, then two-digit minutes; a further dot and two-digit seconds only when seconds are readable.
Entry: 11.55
